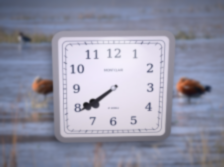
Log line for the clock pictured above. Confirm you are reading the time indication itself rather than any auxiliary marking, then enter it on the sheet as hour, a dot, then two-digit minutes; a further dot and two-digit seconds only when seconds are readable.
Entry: 7.39
